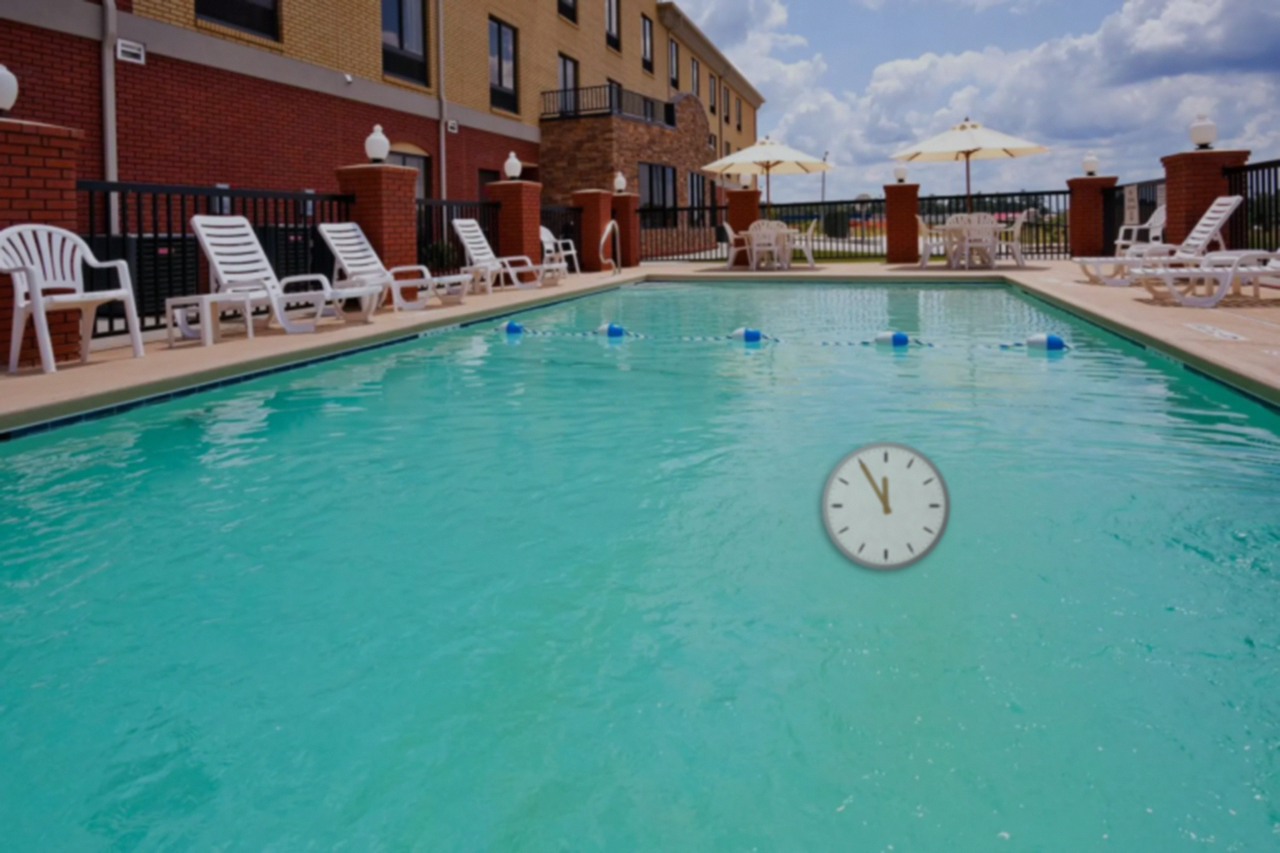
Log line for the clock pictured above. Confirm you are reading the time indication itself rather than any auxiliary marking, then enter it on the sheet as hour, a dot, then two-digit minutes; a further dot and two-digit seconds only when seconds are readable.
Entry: 11.55
